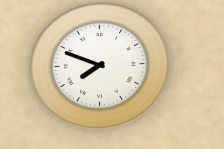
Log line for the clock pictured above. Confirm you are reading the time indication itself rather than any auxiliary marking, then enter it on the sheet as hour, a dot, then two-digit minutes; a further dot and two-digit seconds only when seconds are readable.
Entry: 7.49
